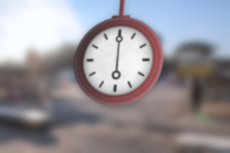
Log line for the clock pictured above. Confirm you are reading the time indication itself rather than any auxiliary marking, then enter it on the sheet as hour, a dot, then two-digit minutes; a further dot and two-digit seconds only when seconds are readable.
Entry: 6.00
